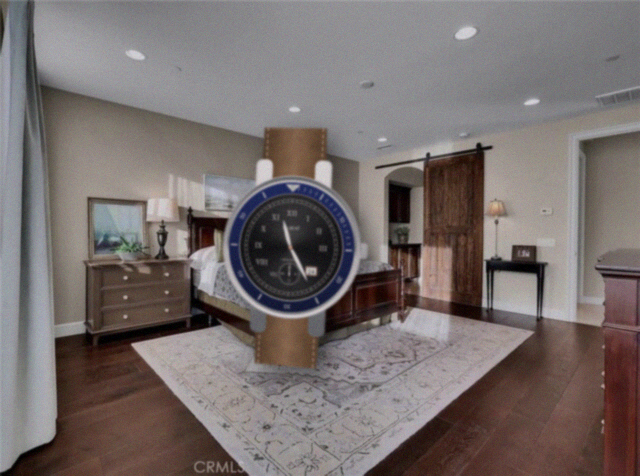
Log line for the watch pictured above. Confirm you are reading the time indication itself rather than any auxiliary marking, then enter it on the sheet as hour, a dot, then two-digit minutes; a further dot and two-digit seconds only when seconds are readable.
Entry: 11.25
